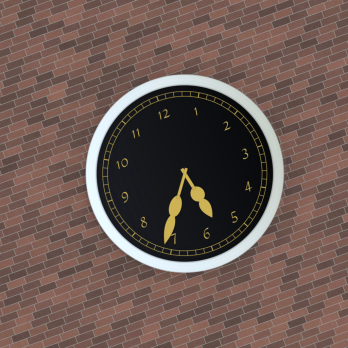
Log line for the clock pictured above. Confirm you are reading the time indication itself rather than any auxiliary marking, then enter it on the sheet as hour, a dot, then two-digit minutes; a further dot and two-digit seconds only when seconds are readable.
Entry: 5.36
